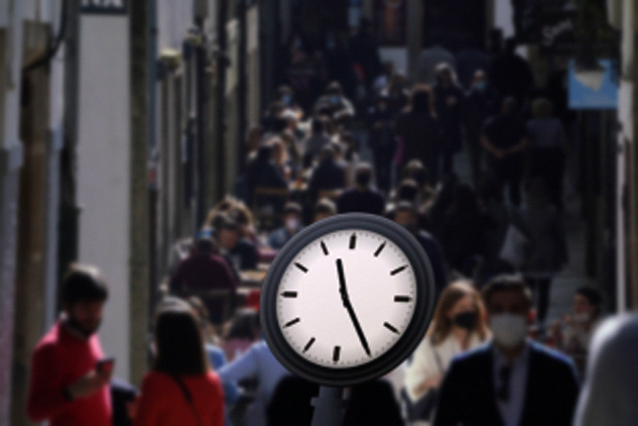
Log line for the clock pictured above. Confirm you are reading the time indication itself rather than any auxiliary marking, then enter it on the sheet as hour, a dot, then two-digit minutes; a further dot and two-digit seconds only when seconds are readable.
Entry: 11.25
